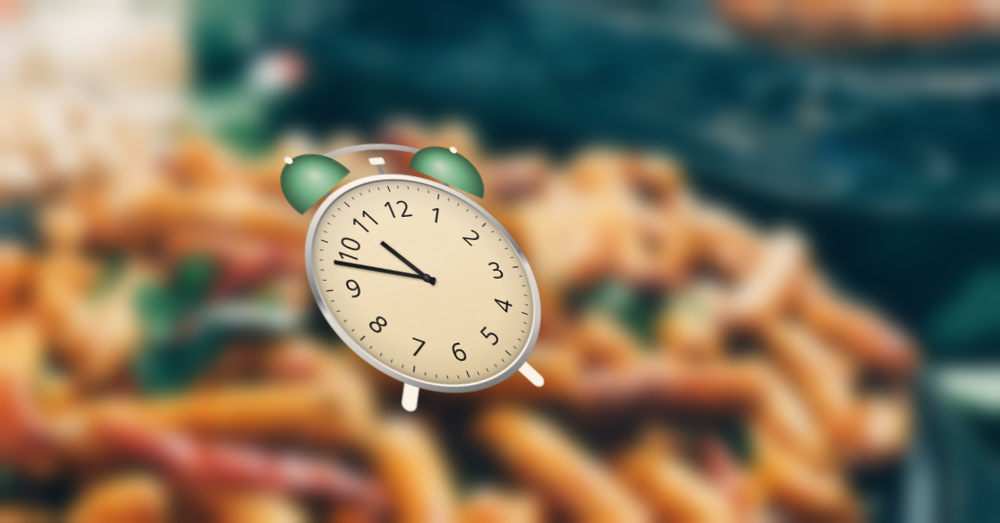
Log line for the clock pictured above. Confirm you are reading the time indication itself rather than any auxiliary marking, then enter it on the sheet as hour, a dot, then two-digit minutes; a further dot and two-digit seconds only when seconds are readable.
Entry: 10.48
